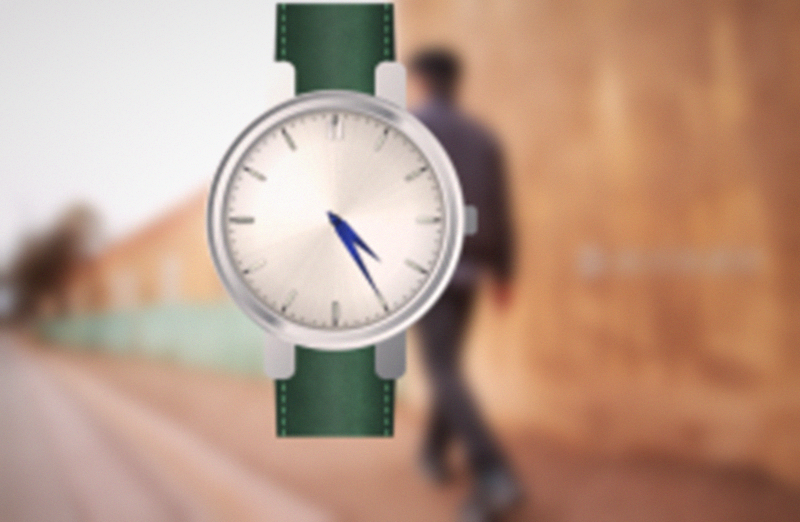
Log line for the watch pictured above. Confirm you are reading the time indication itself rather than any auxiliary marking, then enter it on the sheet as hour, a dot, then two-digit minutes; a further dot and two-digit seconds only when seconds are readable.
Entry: 4.25
